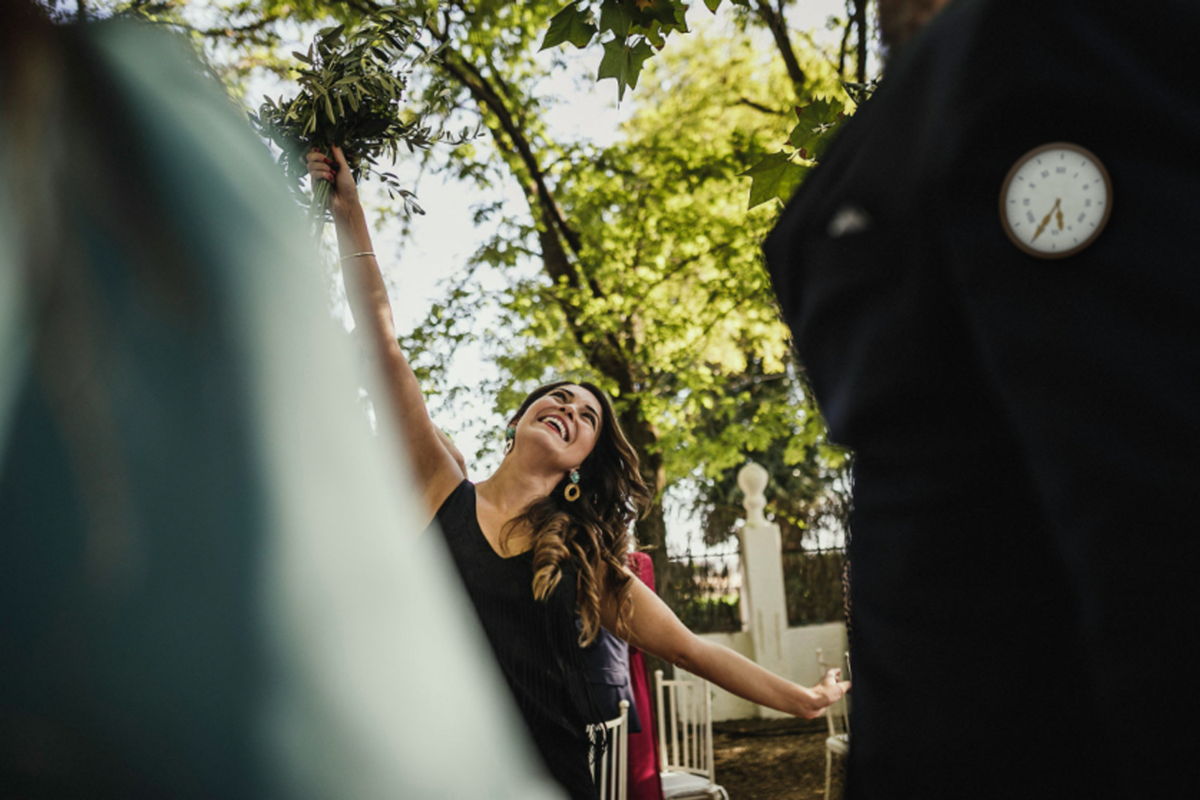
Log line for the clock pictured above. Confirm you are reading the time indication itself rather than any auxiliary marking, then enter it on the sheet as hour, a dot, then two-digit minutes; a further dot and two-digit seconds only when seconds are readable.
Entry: 5.35
